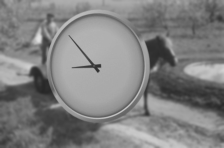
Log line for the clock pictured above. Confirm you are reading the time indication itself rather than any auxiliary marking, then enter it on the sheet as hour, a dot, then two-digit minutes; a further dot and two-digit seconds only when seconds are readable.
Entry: 8.53
